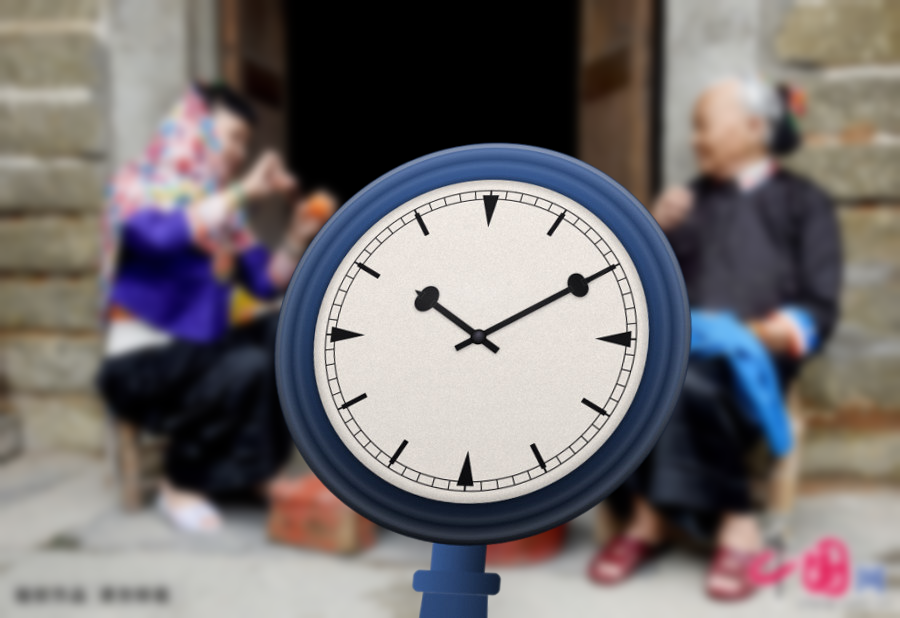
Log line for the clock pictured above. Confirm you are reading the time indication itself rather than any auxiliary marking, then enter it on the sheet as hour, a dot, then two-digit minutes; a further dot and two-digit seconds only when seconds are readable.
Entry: 10.10
